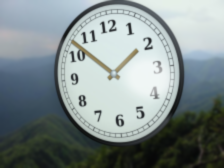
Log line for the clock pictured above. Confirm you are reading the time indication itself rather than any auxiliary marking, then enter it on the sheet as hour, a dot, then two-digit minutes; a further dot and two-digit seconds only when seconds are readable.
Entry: 1.52
